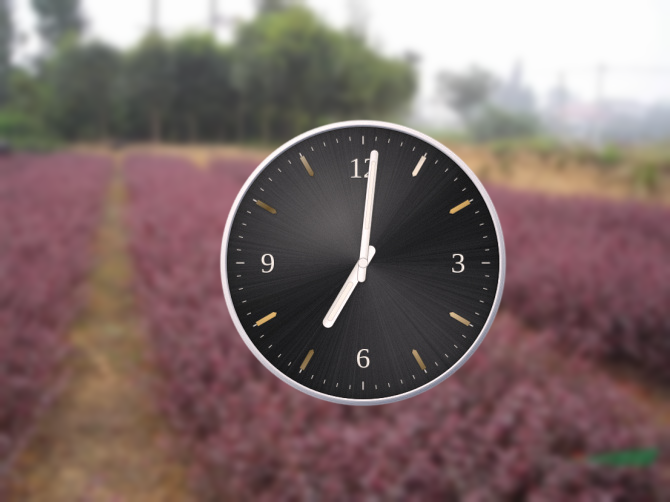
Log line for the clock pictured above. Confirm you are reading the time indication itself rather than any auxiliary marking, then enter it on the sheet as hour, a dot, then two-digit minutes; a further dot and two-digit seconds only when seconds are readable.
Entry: 7.01
